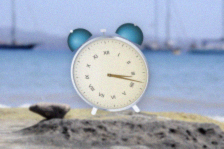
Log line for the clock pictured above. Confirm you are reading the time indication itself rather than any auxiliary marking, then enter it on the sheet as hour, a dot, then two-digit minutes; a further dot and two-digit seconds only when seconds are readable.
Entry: 3.18
